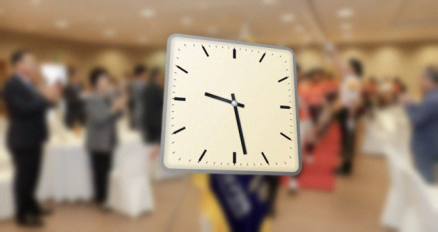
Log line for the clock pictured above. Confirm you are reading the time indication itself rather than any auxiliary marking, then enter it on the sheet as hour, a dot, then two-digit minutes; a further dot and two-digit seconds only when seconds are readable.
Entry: 9.28
